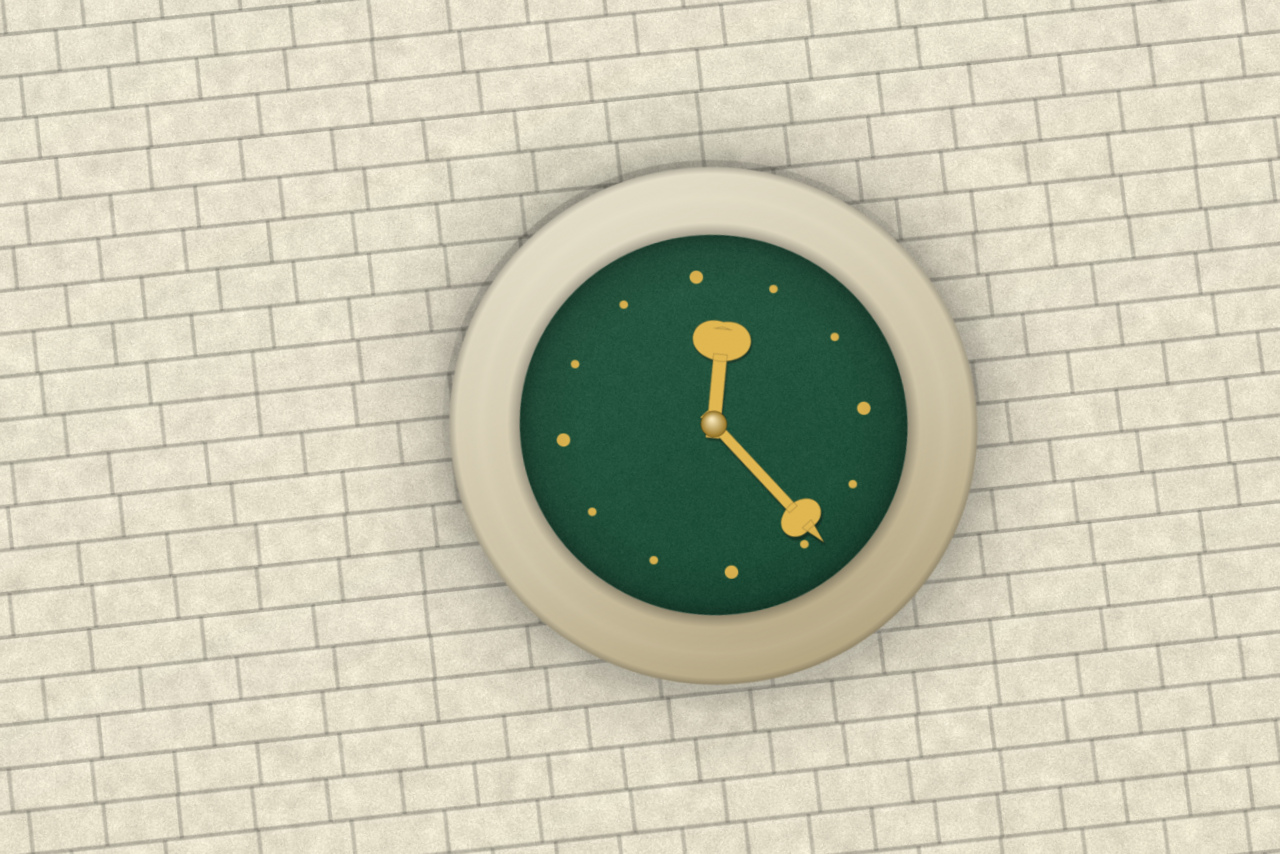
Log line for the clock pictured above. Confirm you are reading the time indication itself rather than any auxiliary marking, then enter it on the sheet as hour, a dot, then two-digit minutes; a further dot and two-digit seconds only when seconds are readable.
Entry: 12.24
